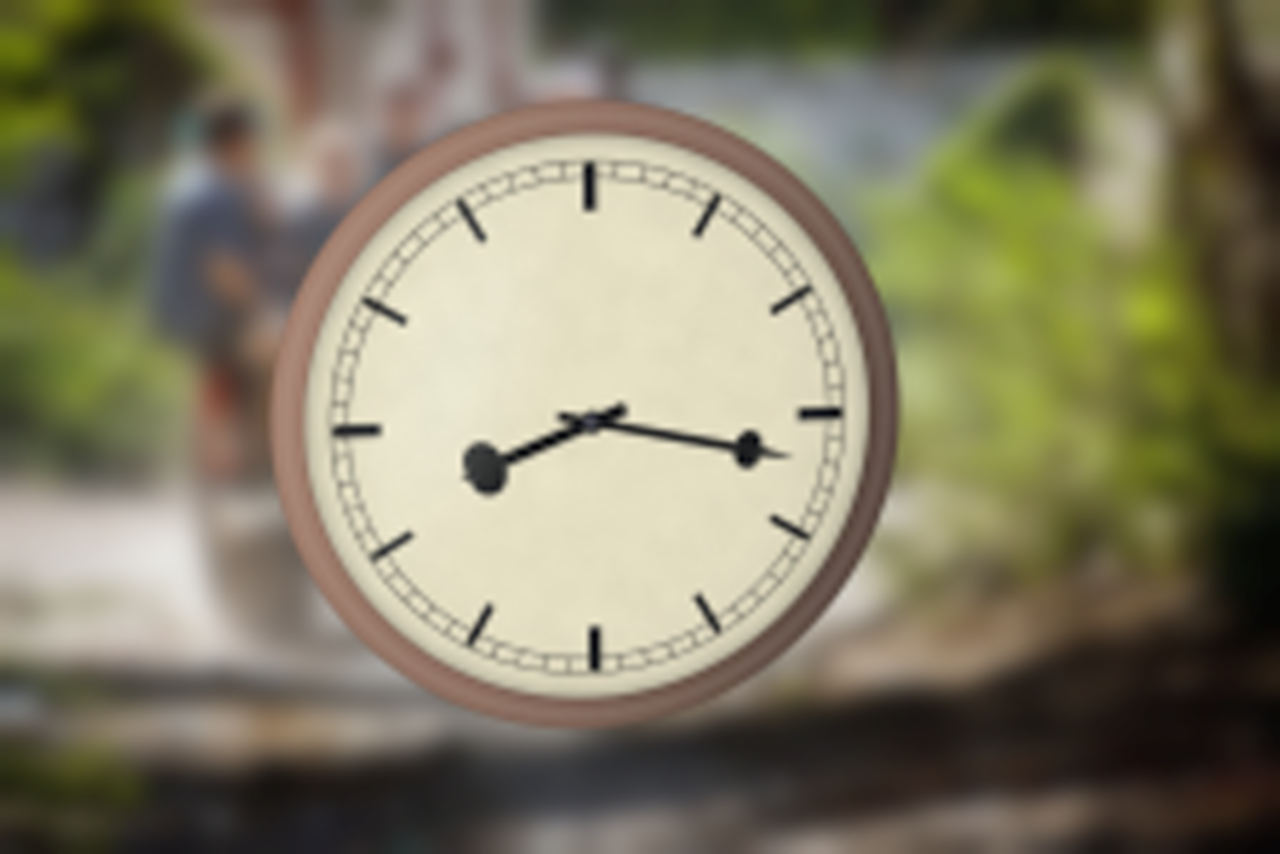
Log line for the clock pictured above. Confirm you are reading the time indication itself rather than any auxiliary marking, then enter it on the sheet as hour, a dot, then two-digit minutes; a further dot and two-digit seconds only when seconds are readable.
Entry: 8.17
